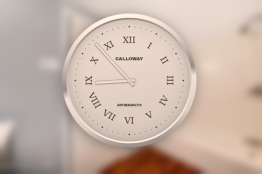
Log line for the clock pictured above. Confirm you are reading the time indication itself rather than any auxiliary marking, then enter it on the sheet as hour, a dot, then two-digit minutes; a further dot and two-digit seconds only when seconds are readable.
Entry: 8.53
